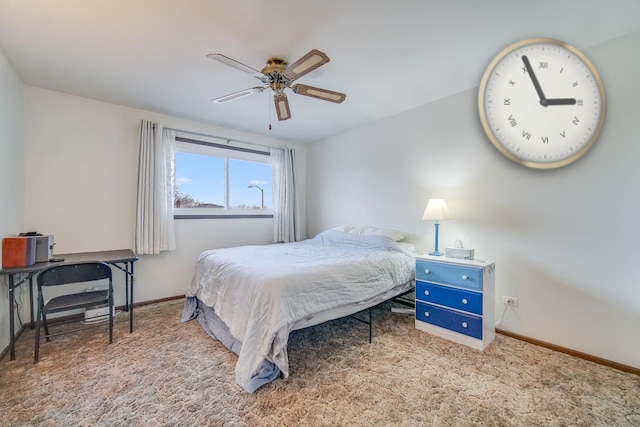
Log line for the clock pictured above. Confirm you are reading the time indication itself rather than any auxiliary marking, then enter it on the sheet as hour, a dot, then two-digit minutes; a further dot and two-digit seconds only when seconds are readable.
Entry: 2.56
